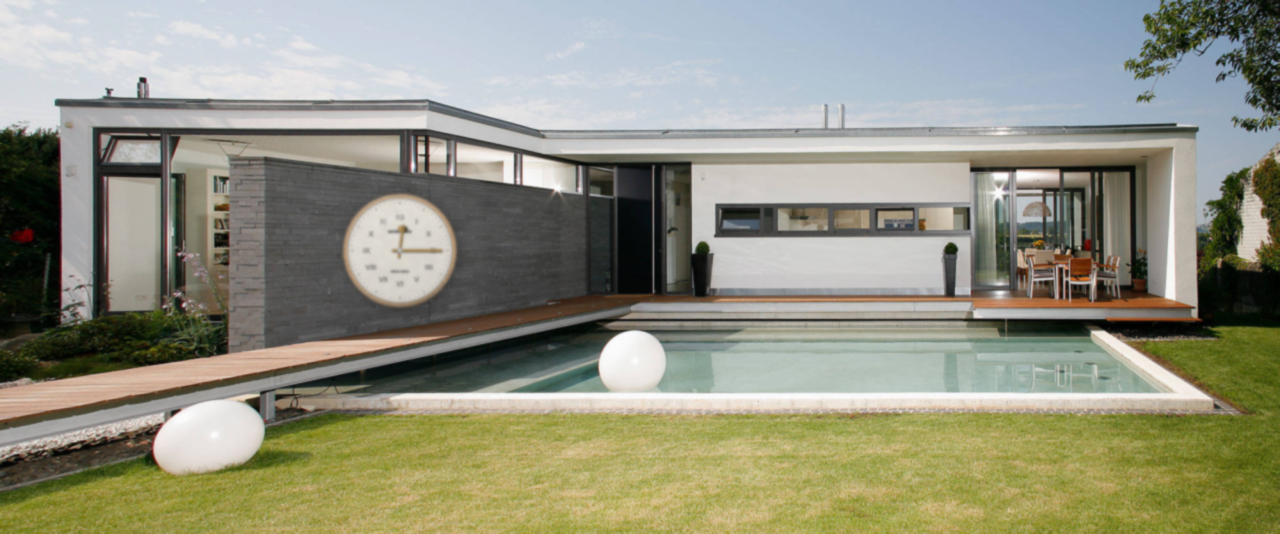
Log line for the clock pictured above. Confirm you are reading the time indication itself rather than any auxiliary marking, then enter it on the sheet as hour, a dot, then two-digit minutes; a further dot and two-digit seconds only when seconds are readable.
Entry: 12.15
